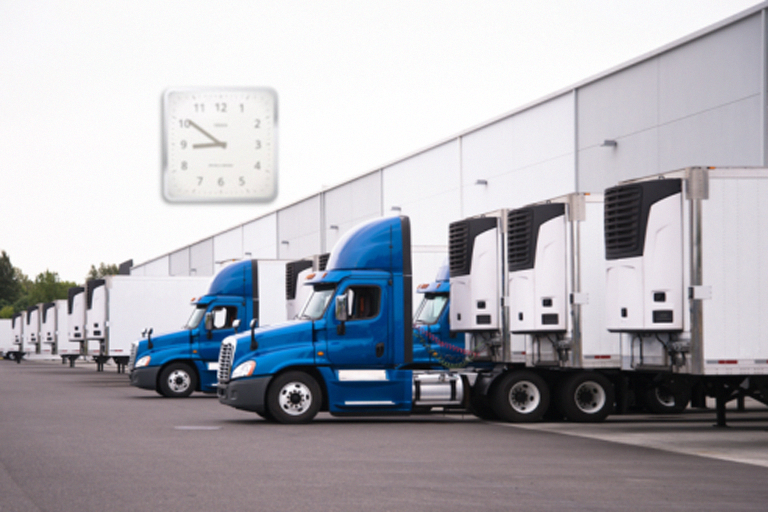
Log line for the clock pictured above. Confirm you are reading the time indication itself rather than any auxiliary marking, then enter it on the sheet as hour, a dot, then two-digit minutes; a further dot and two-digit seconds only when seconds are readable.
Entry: 8.51
